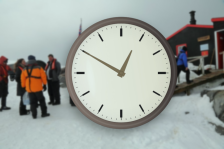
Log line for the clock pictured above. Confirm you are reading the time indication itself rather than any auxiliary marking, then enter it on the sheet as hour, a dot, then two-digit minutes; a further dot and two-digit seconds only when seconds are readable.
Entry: 12.50
